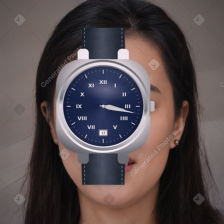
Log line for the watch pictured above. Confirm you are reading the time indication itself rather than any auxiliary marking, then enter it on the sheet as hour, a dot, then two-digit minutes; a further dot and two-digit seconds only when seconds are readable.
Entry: 3.17
